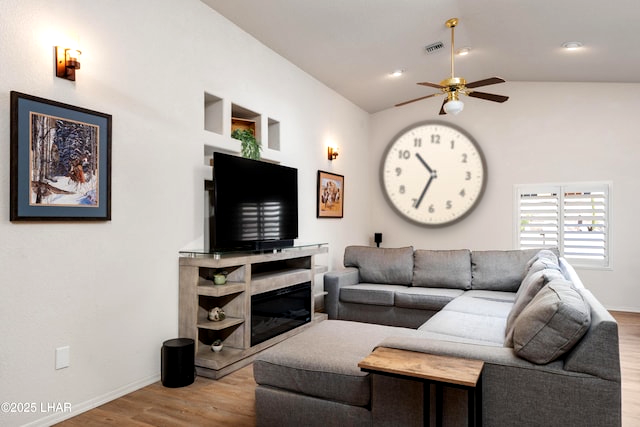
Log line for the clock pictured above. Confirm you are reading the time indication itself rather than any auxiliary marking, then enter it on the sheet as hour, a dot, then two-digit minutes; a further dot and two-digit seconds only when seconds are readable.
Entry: 10.34
